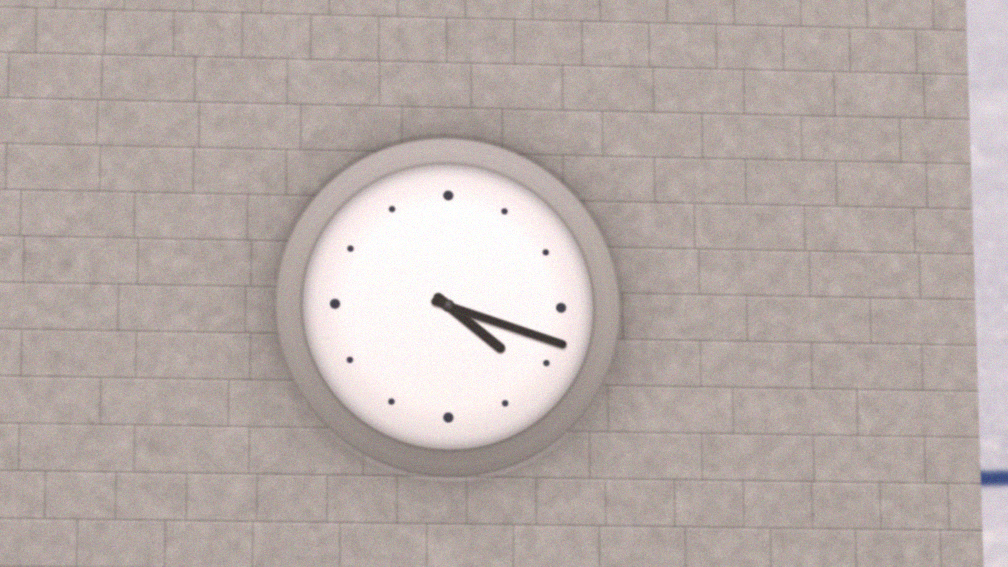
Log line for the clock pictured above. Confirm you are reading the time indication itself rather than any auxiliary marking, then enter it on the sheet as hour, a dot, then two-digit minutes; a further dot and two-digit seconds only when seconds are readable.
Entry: 4.18
